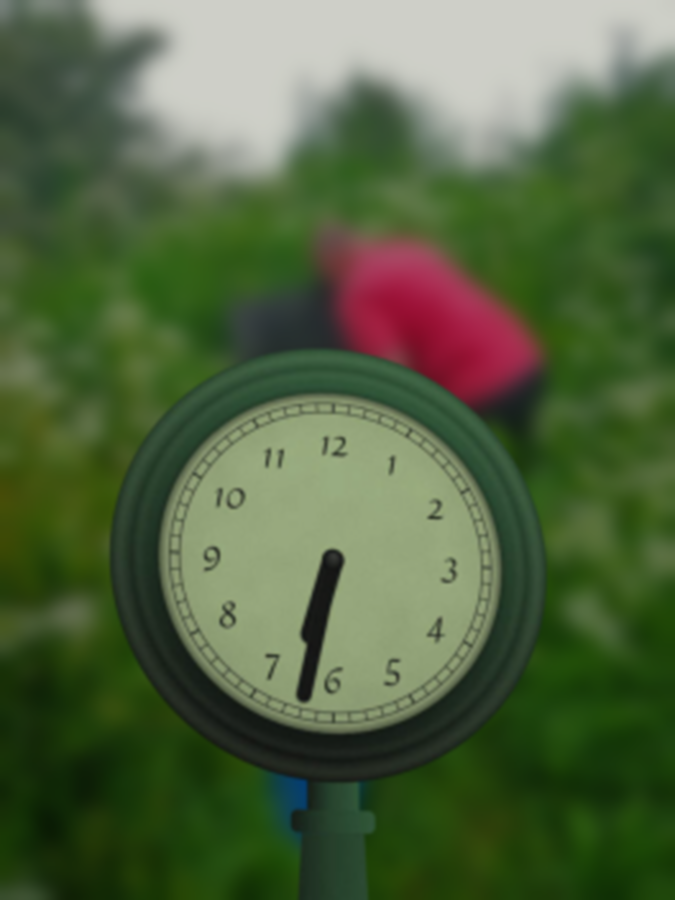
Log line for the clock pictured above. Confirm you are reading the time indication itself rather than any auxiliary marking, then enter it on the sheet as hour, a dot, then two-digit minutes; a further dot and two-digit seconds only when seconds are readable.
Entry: 6.32
